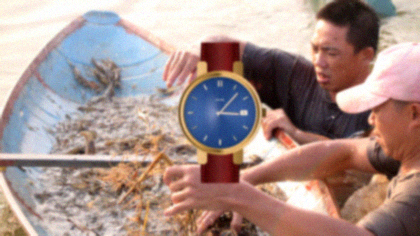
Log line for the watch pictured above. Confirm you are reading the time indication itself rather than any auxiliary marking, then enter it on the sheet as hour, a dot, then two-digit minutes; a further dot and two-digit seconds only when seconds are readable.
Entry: 3.07
